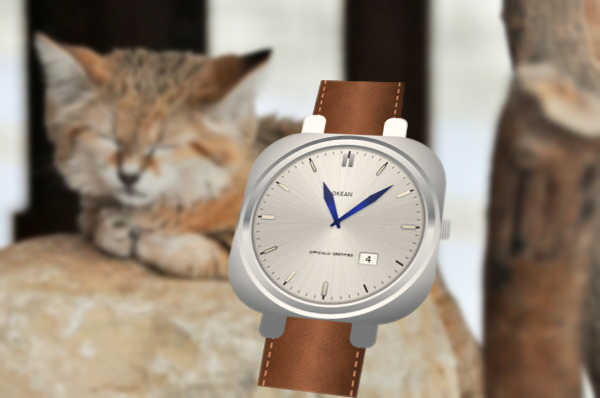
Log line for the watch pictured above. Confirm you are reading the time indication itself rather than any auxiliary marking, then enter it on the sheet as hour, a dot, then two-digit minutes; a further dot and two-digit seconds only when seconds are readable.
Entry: 11.08
